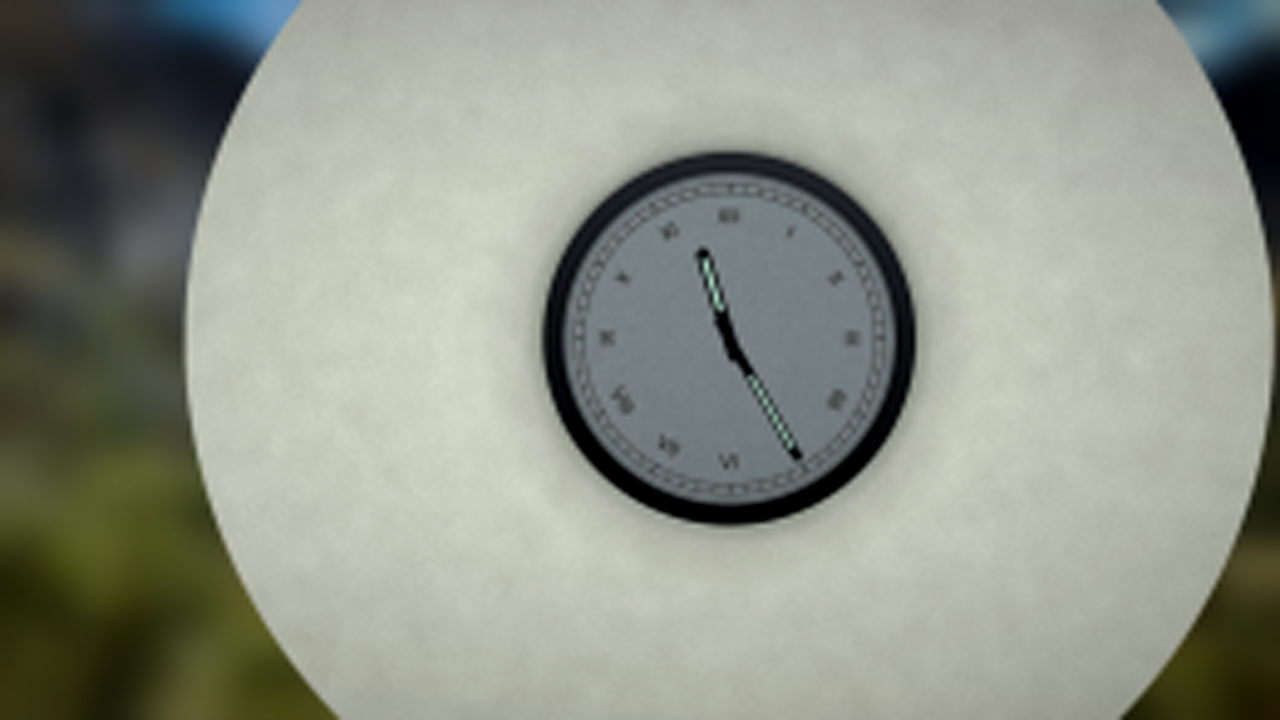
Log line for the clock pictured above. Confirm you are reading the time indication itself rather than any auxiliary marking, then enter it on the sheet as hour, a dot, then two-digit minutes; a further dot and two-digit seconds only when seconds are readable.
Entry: 11.25
